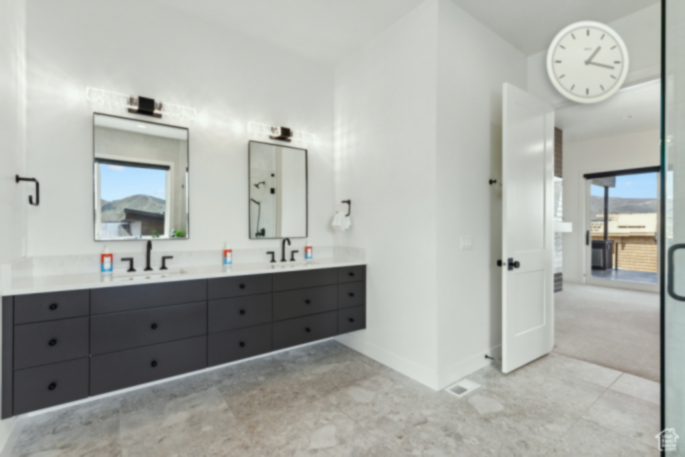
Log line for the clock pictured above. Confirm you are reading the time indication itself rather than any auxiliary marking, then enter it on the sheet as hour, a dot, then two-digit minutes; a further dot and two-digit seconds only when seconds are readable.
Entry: 1.17
